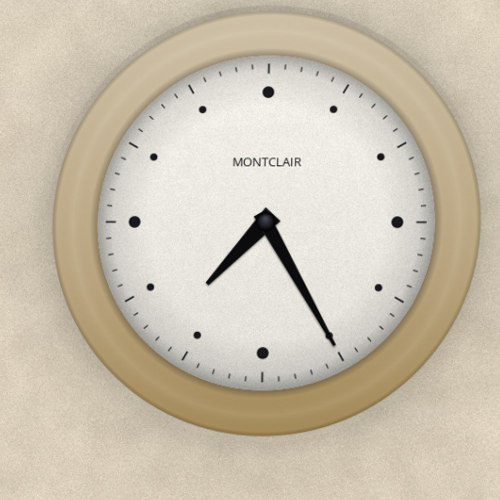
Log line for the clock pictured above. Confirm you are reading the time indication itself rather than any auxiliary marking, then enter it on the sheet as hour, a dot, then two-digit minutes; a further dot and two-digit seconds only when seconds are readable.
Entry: 7.25
